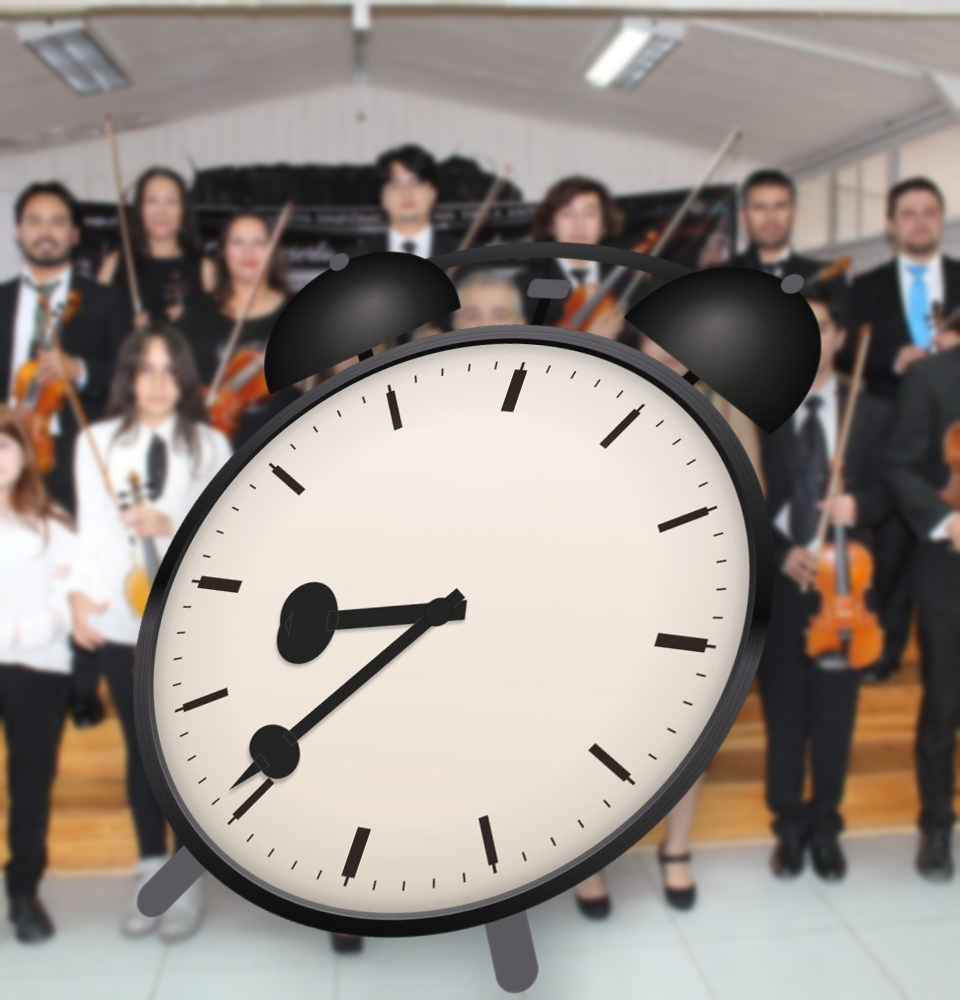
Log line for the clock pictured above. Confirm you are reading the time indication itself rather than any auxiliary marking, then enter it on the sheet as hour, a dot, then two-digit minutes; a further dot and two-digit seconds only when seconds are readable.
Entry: 8.36
